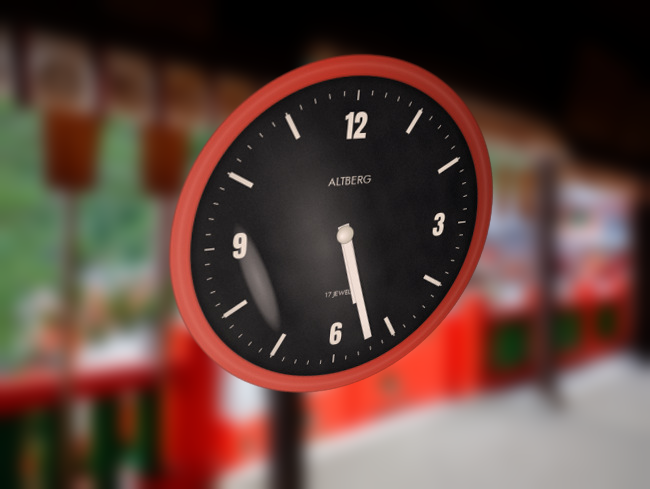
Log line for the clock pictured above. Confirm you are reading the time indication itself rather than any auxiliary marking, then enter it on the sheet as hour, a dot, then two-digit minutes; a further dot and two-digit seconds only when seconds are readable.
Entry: 5.27
